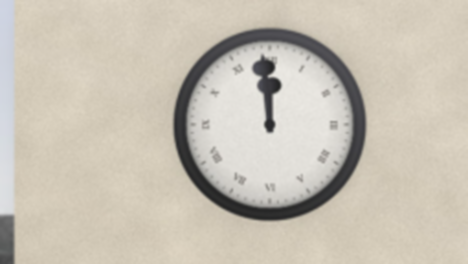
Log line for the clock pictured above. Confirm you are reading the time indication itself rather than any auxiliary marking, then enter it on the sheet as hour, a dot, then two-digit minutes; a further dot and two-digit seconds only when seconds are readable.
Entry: 11.59
